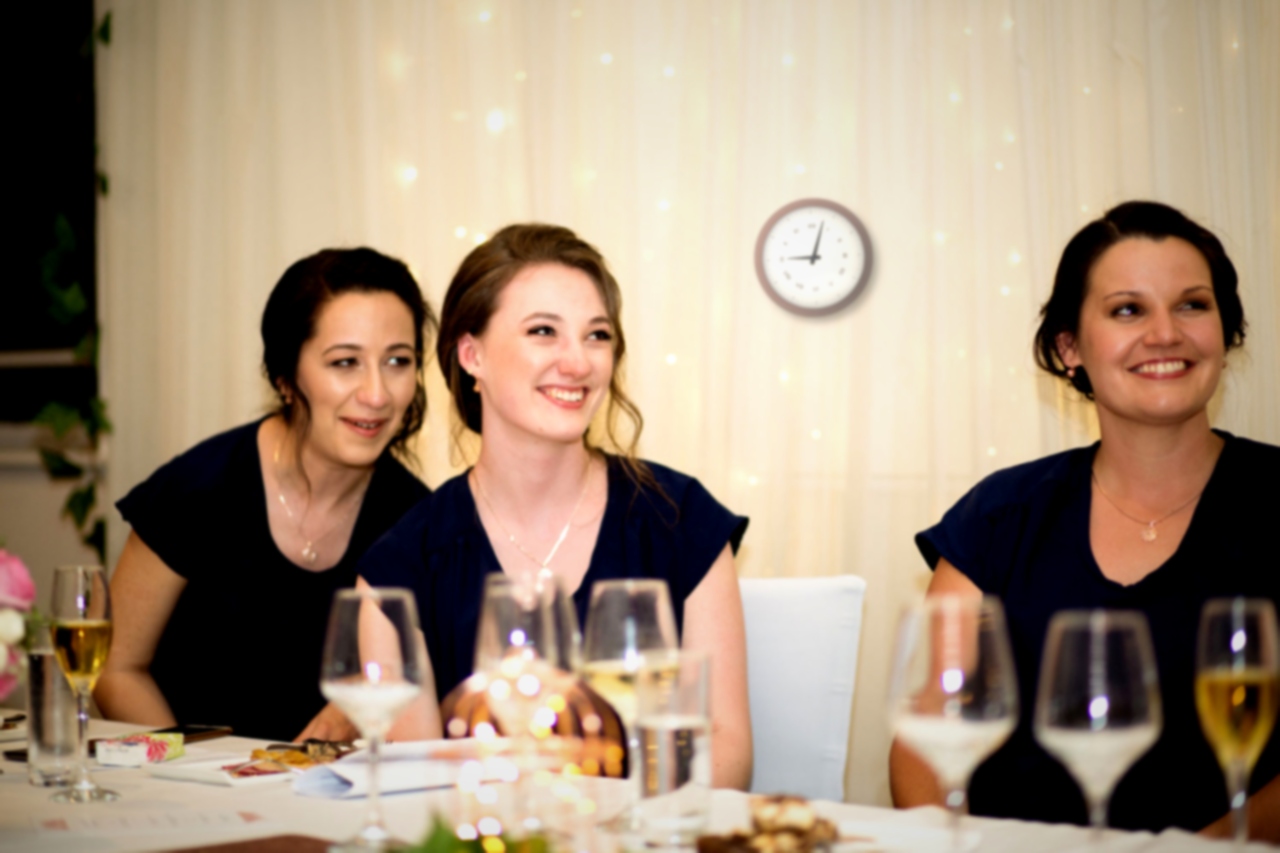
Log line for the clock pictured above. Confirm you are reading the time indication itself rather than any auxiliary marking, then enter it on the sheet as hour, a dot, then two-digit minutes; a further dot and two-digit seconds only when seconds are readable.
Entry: 9.03
